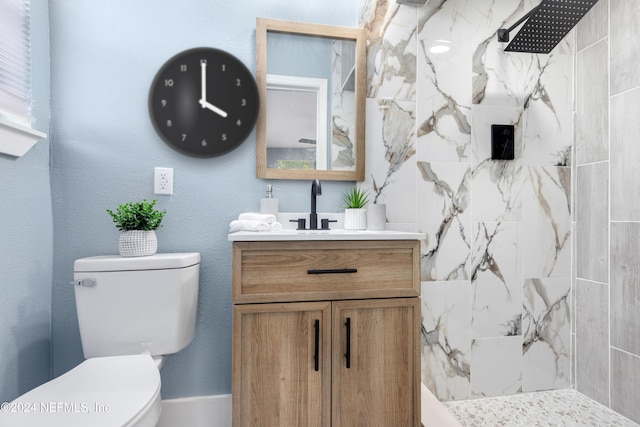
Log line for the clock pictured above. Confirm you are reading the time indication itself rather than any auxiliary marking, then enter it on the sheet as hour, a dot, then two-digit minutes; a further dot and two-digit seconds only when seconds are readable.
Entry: 4.00
